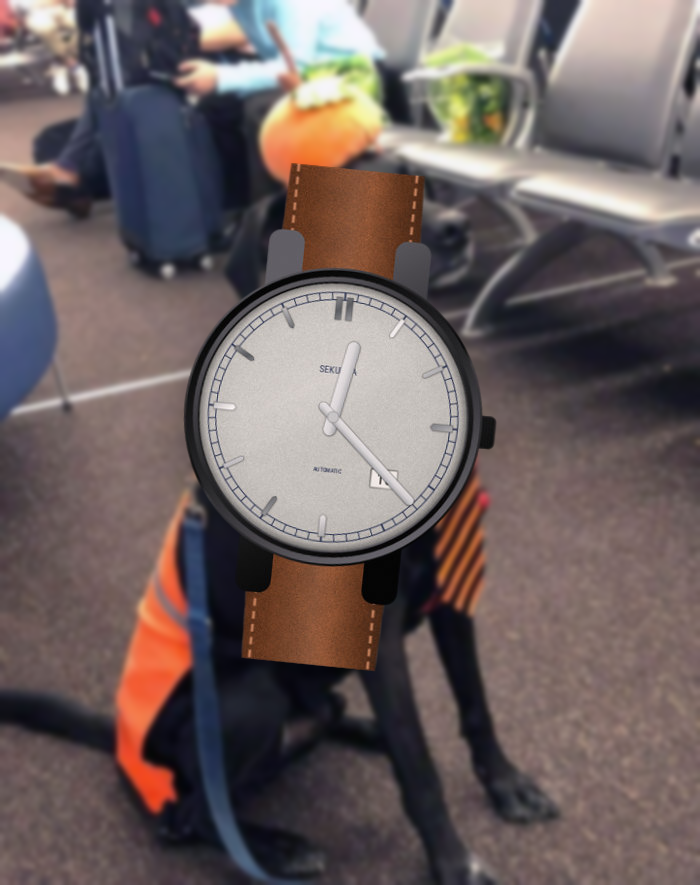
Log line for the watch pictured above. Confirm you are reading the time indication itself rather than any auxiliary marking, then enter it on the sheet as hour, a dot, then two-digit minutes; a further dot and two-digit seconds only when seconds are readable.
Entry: 12.22
